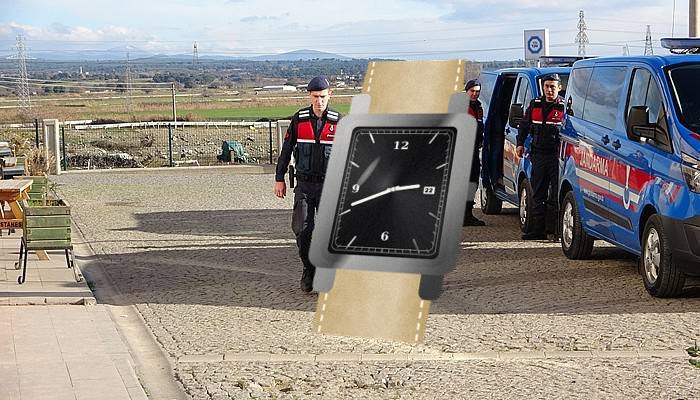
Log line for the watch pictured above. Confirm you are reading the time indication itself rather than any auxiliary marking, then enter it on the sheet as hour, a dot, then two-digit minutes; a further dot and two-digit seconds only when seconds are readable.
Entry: 2.41
